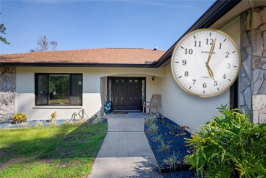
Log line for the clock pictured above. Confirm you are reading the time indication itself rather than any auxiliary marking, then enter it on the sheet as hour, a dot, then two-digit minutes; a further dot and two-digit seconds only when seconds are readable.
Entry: 5.02
